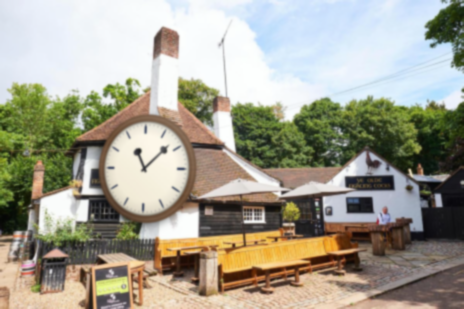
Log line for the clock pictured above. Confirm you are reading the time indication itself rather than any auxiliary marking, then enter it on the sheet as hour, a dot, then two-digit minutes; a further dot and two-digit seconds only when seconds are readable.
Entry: 11.08
